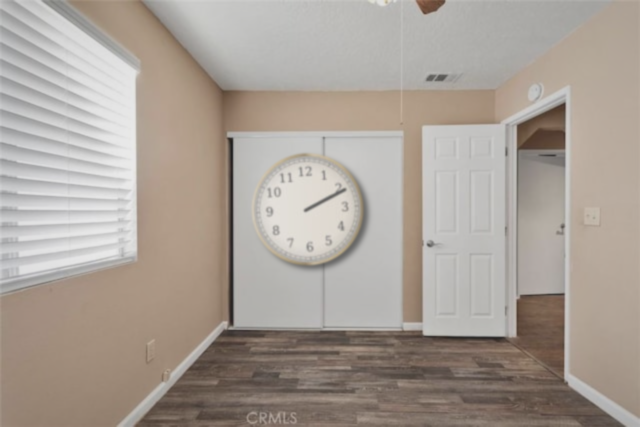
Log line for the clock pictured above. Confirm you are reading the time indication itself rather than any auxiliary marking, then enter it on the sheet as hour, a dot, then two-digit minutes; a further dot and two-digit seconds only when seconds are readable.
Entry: 2.11
